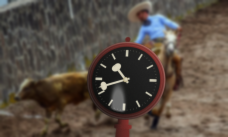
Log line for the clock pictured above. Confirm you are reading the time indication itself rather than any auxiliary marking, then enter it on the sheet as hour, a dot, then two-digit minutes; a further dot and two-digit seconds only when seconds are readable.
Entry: 10.42
